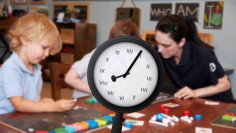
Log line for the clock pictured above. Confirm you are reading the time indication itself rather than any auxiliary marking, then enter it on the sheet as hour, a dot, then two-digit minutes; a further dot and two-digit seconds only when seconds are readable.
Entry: 8.04
